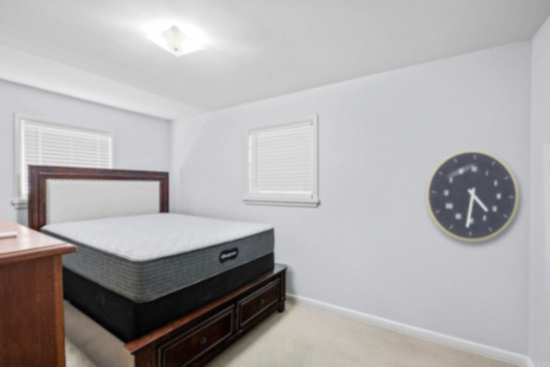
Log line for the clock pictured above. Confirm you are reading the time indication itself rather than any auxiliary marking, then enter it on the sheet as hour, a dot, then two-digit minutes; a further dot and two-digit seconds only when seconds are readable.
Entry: 4.31
